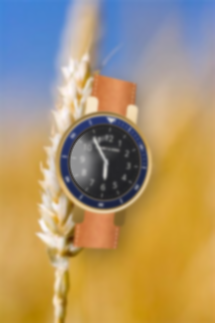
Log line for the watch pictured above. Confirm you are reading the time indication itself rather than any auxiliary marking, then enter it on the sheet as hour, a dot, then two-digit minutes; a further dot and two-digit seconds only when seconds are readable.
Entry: 5.54
